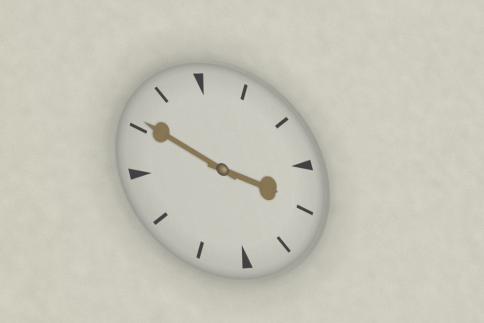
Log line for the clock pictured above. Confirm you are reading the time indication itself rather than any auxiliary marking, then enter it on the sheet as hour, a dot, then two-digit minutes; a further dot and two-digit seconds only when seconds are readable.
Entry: 3.51
